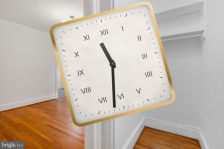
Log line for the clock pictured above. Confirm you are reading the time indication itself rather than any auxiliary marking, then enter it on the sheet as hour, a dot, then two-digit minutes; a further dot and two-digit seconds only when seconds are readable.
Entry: 11.32
